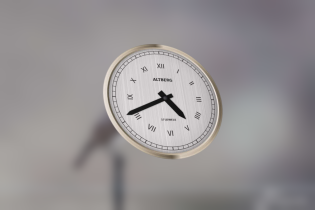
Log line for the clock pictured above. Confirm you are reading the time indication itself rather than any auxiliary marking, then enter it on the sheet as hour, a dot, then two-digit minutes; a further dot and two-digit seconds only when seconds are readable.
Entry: 4.41
